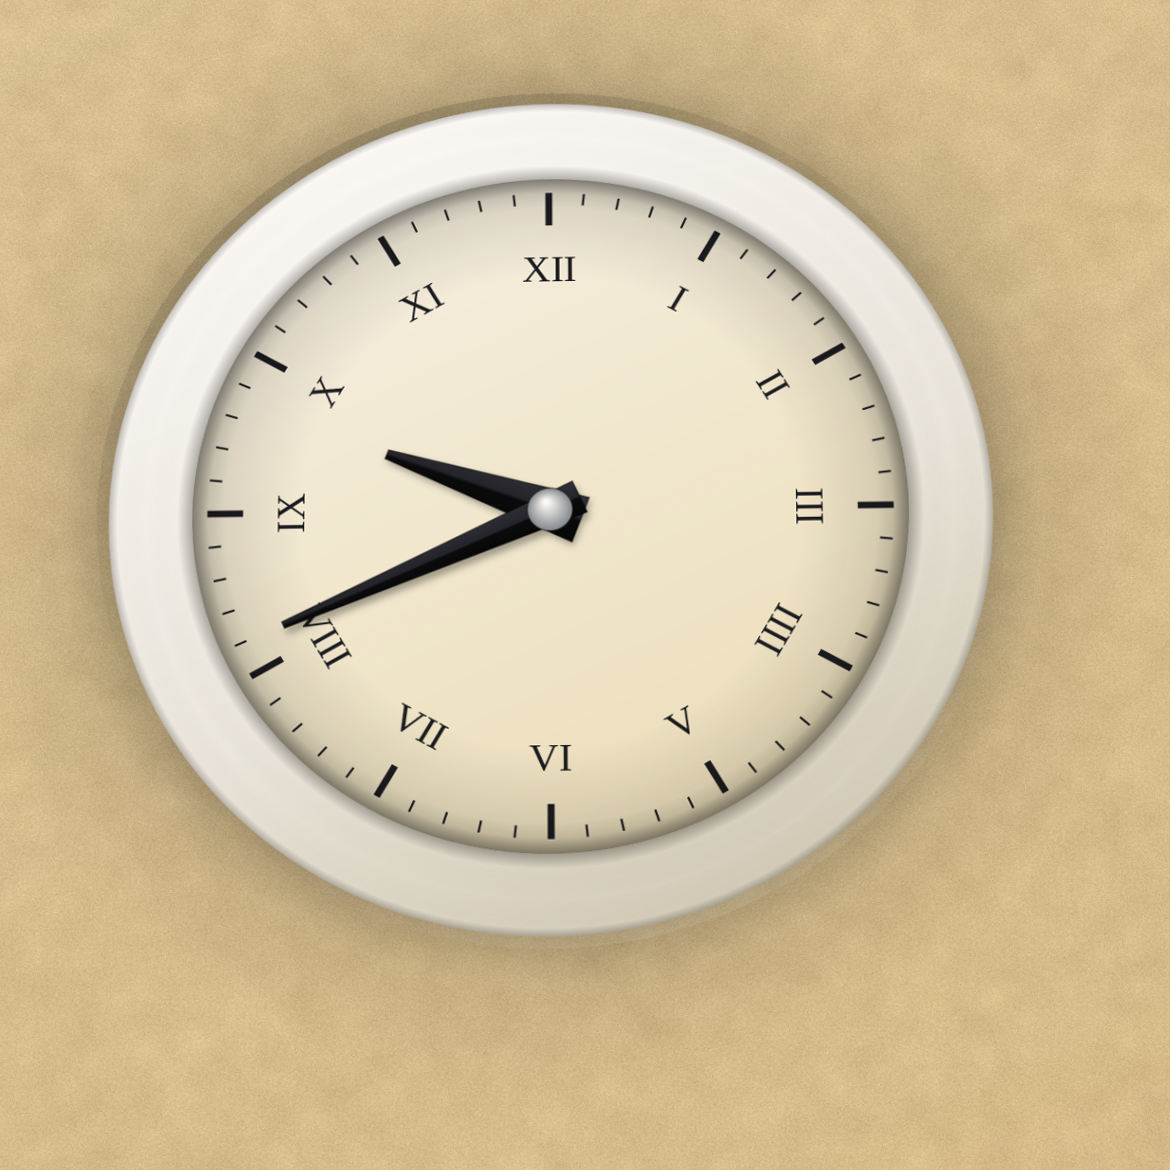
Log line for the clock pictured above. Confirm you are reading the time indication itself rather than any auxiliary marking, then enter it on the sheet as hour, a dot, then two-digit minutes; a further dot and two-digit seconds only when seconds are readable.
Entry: 9.41
